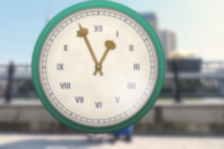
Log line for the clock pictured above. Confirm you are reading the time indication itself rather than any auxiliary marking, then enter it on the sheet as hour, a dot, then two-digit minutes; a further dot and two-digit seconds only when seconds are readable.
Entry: 12.56
